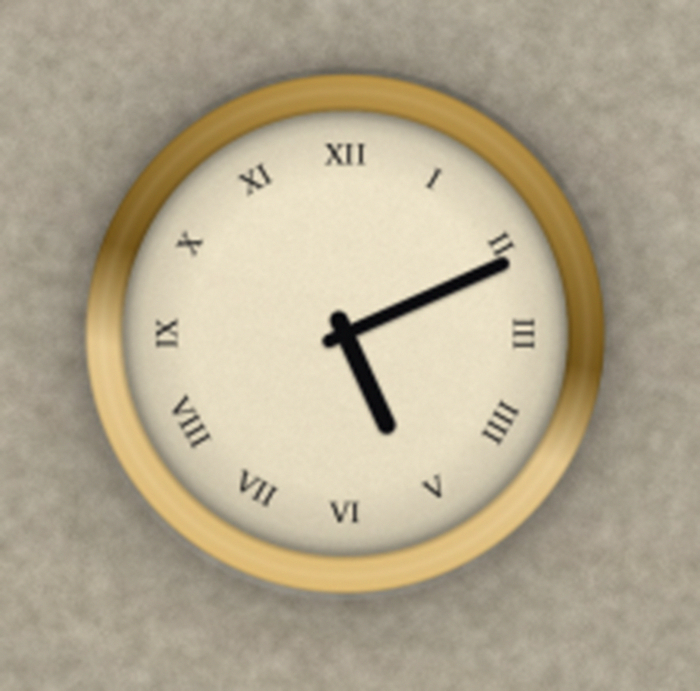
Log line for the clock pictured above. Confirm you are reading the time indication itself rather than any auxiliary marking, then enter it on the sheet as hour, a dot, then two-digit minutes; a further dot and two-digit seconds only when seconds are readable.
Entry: 5.11
